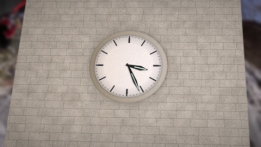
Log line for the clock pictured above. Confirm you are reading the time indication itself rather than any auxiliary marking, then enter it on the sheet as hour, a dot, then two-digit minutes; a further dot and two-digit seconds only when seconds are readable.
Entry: 3.26
